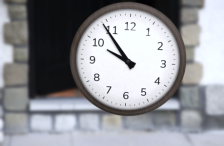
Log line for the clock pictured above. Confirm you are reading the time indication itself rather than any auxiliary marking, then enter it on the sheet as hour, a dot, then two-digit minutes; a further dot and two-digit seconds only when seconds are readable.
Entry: 9.54
